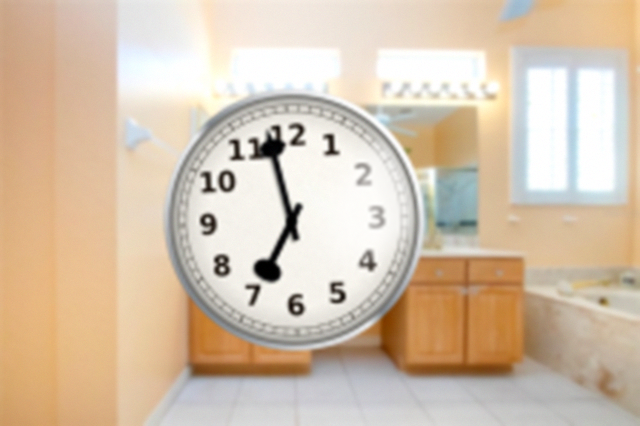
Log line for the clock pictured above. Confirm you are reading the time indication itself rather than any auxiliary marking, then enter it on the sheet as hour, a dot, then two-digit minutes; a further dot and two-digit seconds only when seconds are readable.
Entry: 6.58
